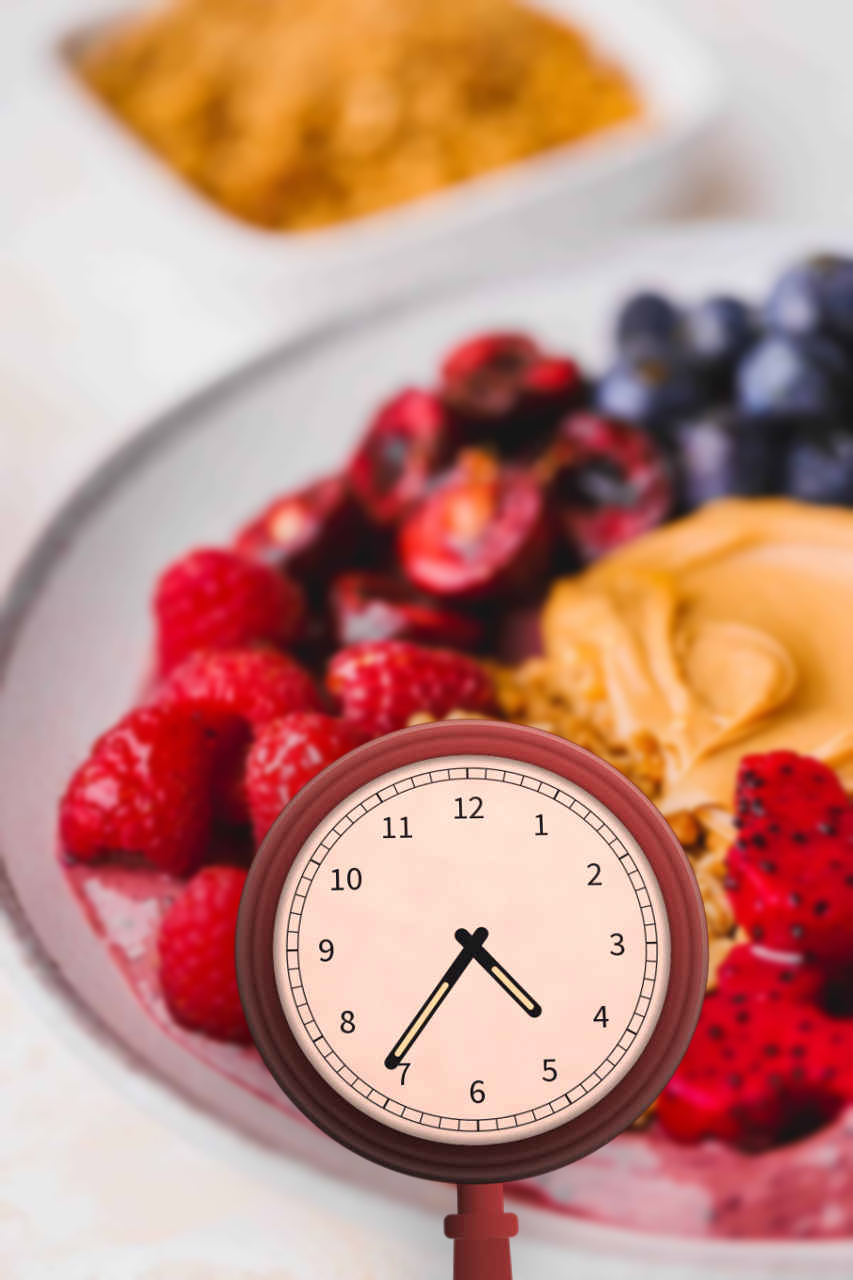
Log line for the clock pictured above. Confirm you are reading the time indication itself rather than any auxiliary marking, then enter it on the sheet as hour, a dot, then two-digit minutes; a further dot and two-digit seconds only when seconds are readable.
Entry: 4.36
